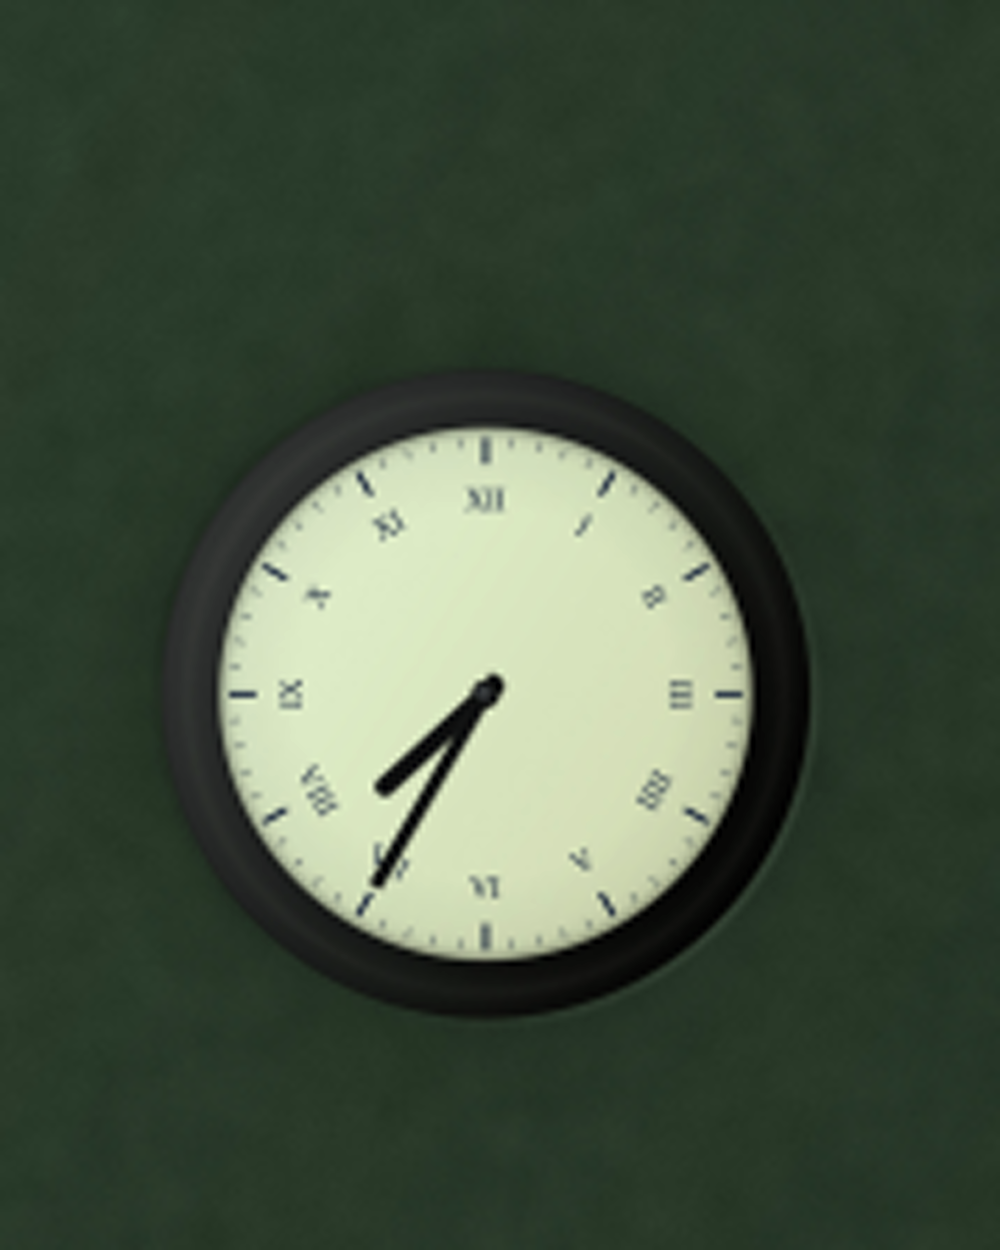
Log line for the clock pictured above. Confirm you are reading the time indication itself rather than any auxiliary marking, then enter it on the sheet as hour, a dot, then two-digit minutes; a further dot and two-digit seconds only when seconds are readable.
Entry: 7.35
